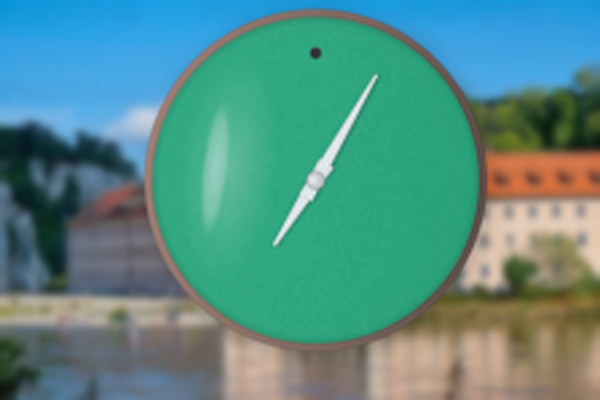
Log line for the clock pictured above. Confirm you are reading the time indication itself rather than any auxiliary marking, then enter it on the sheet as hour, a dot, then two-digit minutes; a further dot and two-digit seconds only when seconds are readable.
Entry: 7.05
